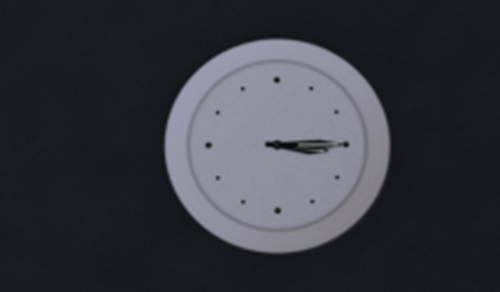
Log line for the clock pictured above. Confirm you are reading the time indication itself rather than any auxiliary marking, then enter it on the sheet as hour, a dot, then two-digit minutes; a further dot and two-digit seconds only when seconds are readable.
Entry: 3.15
